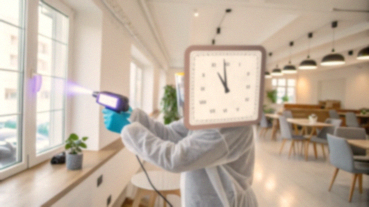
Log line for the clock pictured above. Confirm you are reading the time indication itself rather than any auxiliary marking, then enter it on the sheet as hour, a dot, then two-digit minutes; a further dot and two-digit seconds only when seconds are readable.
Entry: 10.59
